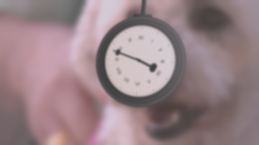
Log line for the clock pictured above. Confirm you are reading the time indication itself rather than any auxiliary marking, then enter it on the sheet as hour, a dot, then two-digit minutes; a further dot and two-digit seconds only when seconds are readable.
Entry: 3.48
